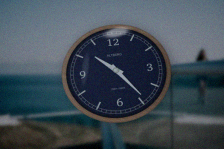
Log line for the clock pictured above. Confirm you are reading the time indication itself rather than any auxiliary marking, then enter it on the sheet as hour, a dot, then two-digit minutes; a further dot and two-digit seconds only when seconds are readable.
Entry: 10.24
